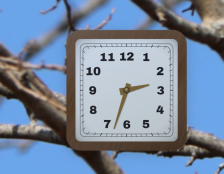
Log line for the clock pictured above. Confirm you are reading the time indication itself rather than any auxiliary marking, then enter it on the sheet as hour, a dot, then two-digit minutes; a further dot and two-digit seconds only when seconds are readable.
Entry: 2.33
